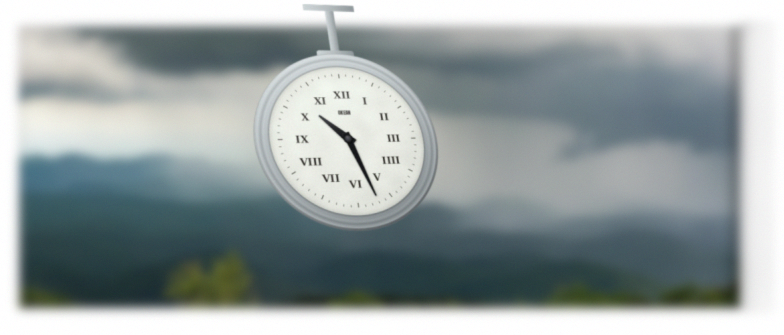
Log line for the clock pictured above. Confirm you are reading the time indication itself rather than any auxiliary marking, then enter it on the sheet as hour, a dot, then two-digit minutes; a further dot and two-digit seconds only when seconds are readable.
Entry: 10.27
